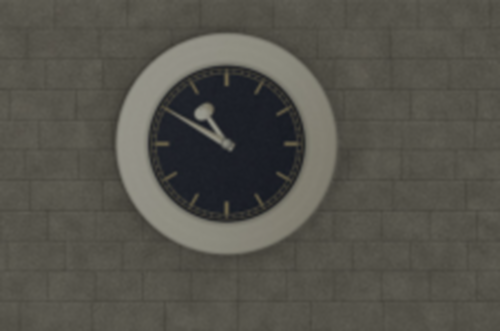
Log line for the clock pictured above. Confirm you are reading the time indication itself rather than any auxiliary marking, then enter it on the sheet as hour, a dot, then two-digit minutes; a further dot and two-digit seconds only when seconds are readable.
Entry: 10.50
